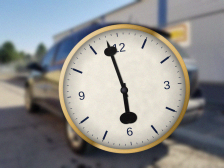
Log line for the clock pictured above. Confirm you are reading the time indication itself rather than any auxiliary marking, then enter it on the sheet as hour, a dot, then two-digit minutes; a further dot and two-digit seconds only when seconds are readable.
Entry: 5.58
